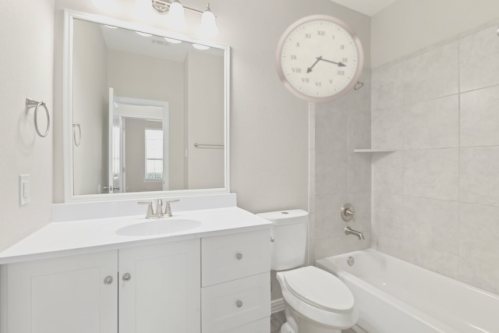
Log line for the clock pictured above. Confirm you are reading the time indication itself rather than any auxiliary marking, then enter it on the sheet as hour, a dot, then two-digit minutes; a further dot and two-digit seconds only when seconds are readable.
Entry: 7.17
